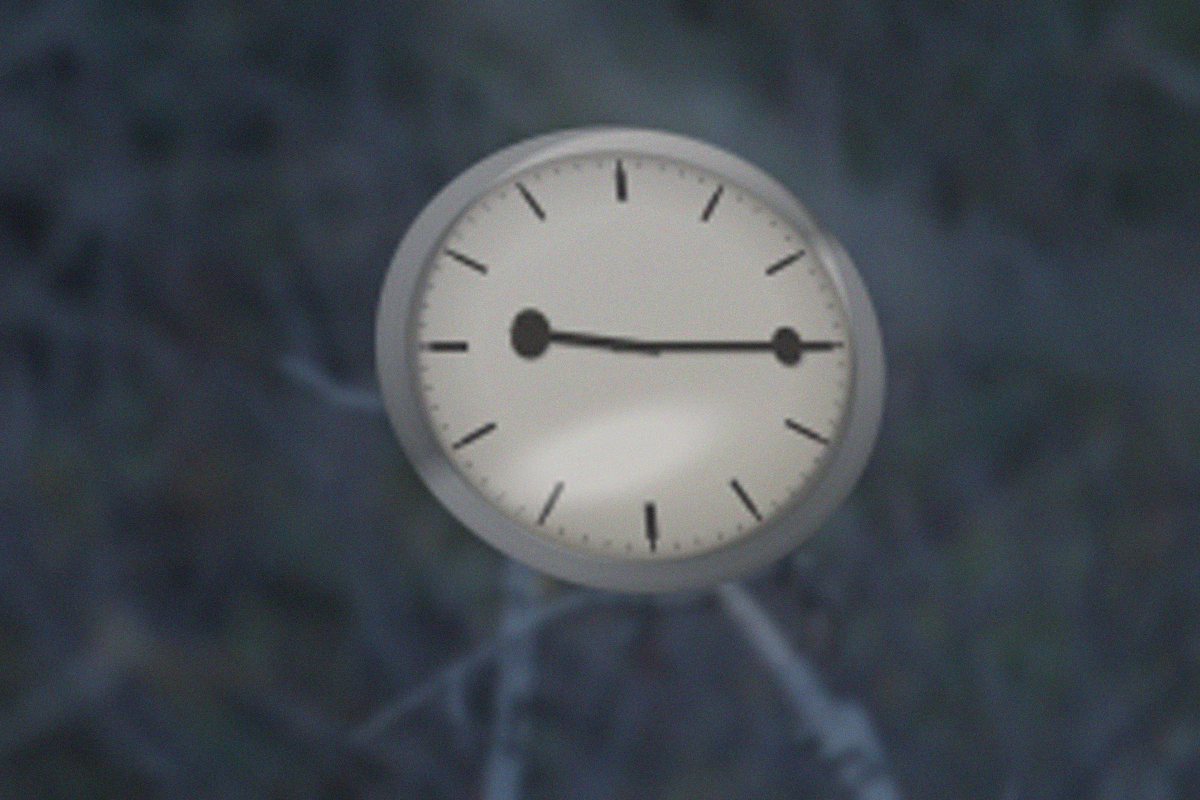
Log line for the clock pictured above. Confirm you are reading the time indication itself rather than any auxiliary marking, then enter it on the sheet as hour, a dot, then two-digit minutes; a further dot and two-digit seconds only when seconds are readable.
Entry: 9.15
